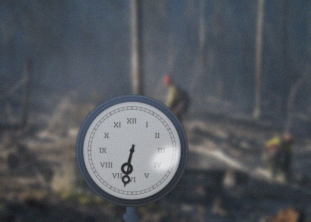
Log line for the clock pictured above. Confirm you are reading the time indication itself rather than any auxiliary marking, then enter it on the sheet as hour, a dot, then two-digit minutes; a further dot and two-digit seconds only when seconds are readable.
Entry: 6.32
